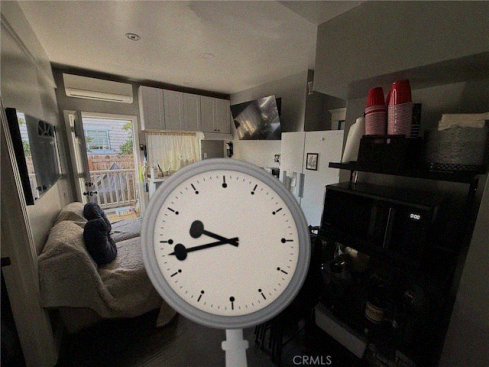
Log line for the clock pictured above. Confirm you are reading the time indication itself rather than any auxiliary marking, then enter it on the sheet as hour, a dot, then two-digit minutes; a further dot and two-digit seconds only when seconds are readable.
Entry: 9.43
